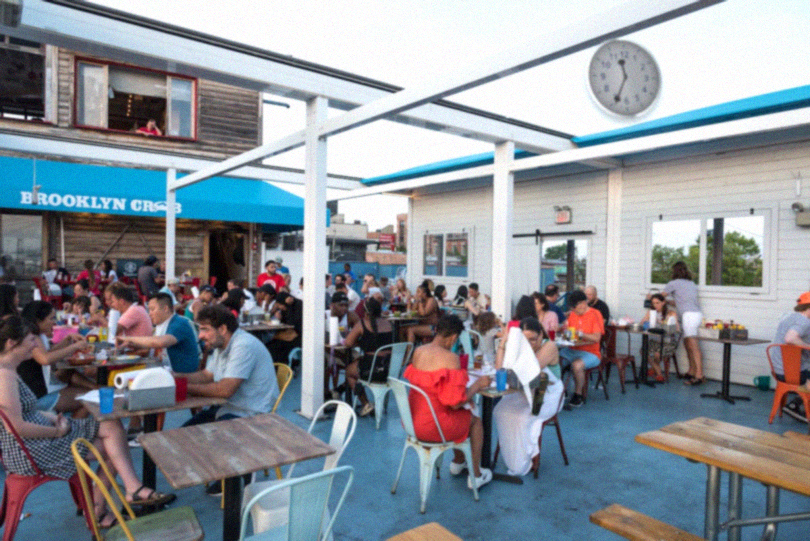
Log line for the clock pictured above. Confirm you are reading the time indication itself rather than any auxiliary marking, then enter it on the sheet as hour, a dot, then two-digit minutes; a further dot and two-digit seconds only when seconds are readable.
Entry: 11.34
